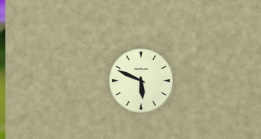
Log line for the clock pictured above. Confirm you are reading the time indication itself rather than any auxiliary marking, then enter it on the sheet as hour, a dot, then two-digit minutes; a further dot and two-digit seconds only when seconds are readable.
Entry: 5.49
